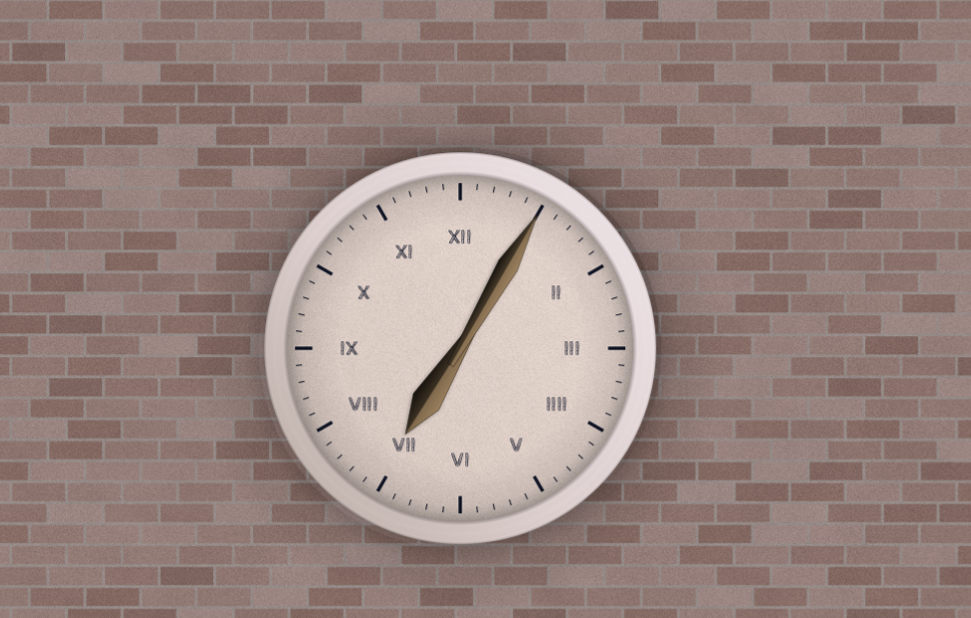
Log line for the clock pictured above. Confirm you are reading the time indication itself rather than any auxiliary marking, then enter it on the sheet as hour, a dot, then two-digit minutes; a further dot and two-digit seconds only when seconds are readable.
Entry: 7.05
